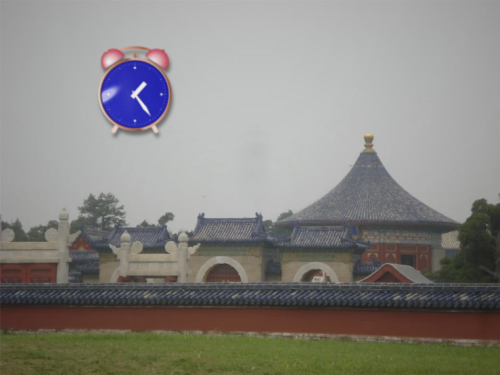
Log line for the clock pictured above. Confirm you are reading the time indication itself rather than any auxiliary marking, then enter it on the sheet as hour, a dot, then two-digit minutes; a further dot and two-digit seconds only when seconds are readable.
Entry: 1.24
